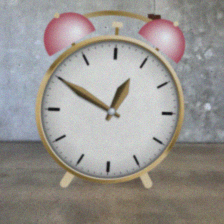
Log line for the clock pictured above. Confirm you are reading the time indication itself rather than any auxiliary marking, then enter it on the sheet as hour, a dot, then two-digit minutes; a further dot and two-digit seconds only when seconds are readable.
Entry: 12.50
